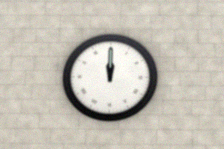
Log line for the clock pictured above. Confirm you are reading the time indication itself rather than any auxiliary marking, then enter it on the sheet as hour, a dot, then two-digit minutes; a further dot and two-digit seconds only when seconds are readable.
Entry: 12.00
